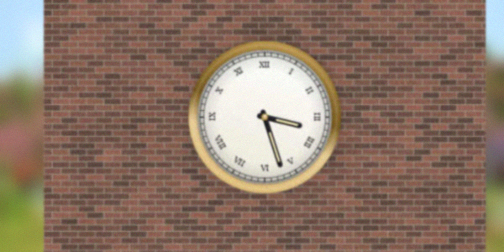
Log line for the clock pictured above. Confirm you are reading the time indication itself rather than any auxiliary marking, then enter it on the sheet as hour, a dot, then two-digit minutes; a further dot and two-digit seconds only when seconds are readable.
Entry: 3.27
